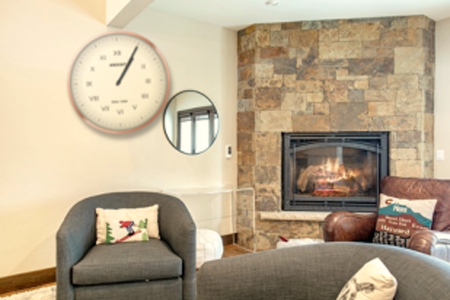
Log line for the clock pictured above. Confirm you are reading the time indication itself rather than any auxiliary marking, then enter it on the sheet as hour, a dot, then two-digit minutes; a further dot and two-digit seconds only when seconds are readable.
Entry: 1.05
